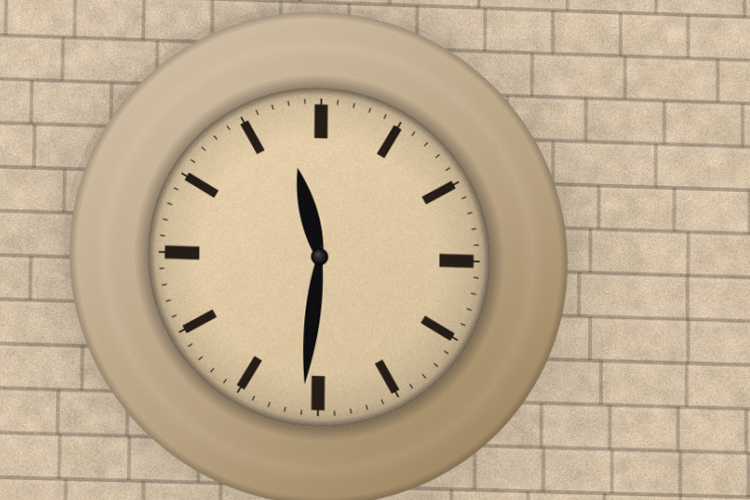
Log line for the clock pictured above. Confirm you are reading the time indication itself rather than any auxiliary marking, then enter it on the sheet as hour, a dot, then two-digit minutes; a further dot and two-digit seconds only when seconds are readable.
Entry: 11.31
